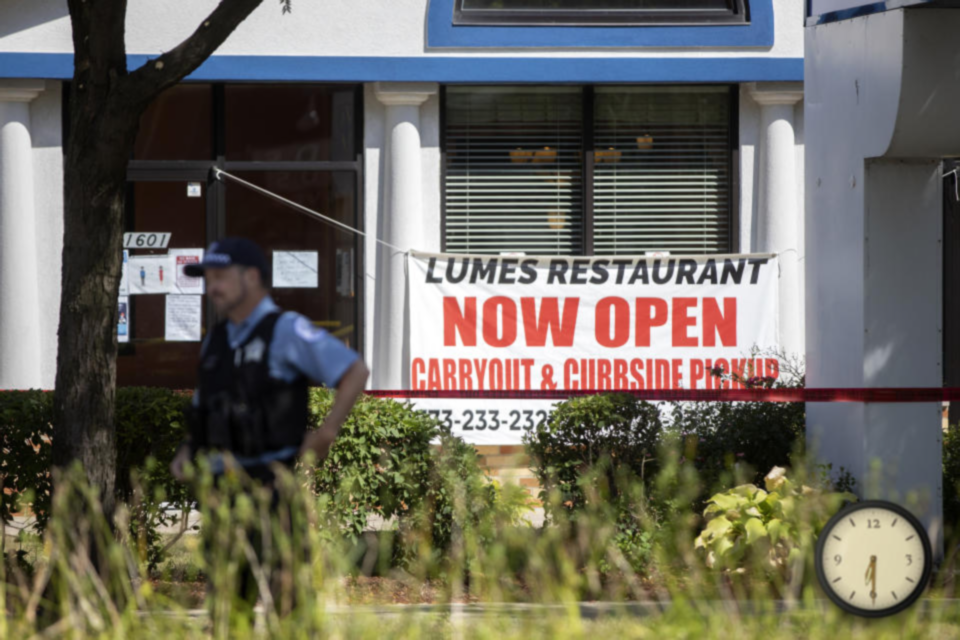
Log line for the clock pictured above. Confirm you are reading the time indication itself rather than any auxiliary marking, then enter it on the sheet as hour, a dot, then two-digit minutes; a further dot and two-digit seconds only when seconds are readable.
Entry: 6.30
